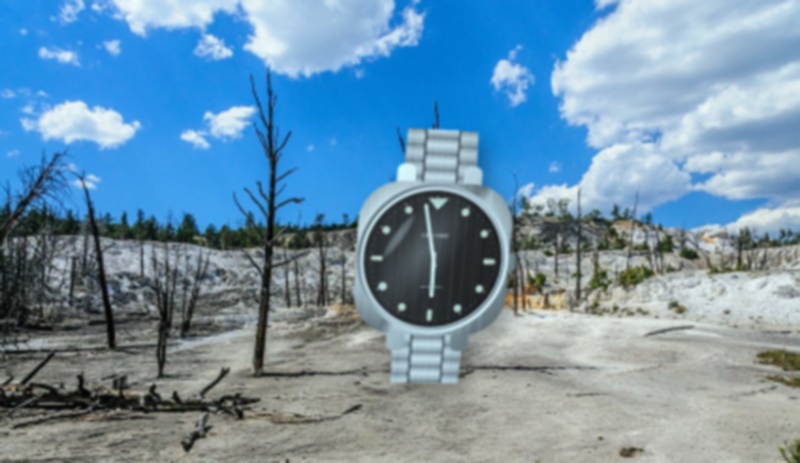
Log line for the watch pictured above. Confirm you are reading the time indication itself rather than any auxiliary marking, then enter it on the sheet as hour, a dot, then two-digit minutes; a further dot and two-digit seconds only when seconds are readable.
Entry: 5.58
